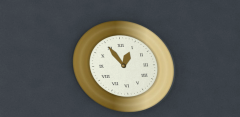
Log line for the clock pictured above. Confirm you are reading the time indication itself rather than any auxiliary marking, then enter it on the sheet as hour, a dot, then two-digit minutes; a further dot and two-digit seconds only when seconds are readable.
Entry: 12.55
